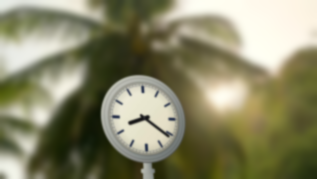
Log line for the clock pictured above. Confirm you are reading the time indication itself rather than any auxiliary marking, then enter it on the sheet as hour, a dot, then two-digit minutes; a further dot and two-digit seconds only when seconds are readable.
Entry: 8.21
